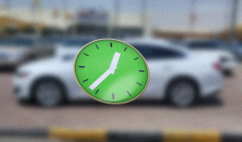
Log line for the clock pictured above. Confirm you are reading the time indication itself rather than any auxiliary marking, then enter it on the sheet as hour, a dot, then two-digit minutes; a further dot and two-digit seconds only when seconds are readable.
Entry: 12.37
